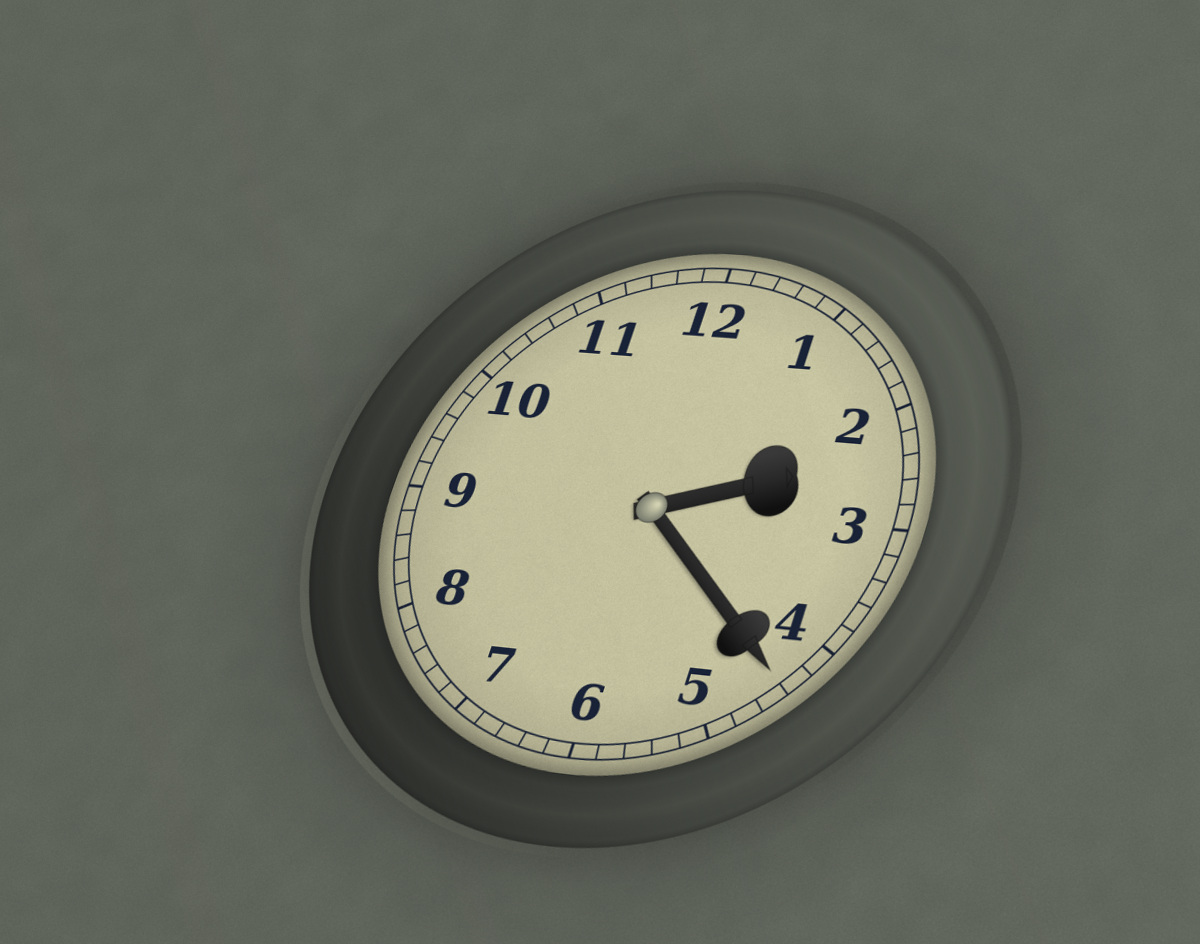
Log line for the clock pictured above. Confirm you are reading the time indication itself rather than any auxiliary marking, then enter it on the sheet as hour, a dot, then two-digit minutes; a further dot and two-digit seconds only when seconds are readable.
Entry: 2.22
